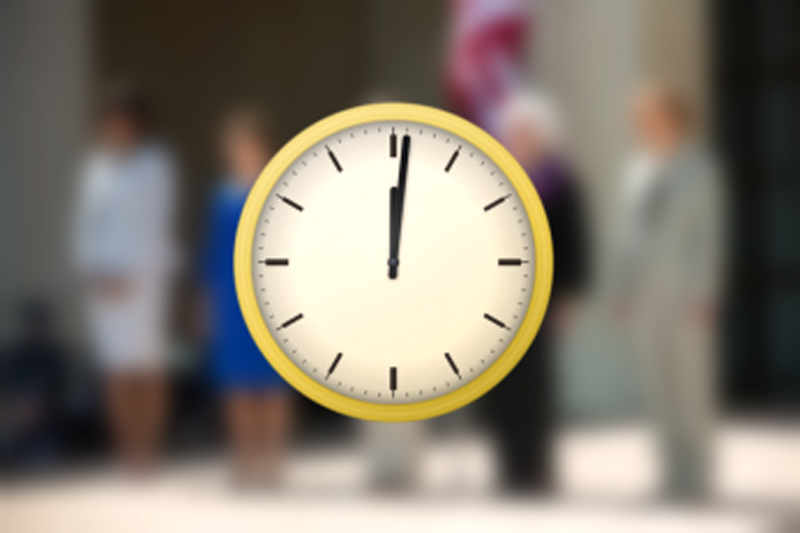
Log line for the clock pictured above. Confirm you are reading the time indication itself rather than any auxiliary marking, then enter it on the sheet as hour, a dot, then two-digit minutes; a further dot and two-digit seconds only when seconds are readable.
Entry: 12.01
